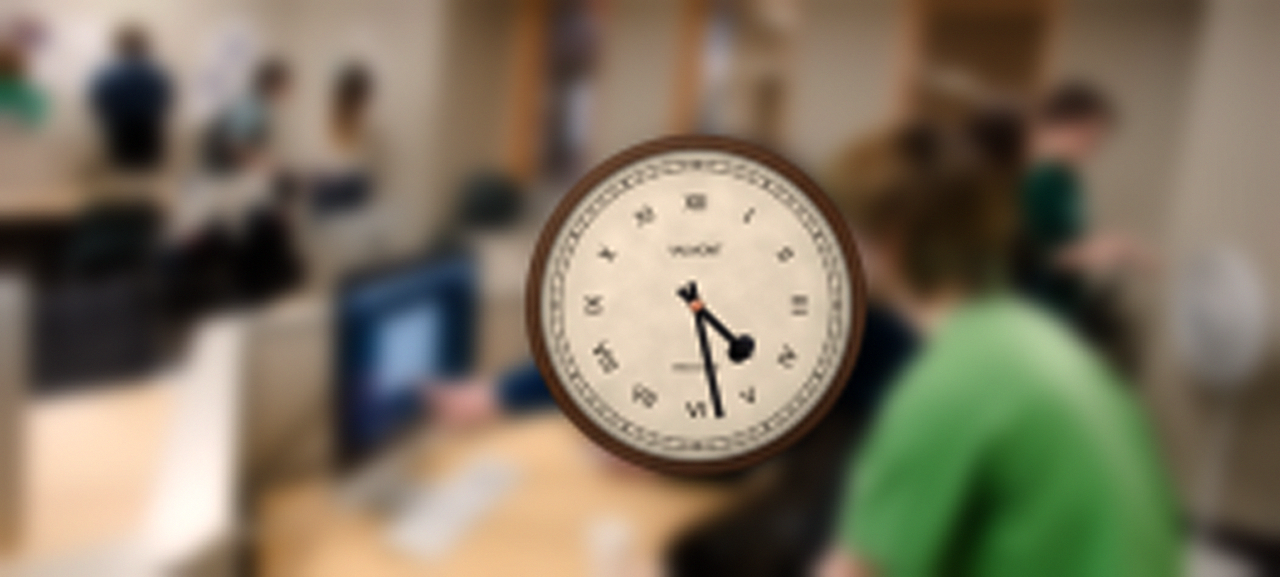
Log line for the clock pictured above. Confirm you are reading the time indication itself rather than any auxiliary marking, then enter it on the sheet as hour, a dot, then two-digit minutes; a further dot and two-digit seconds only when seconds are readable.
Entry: 4.28
